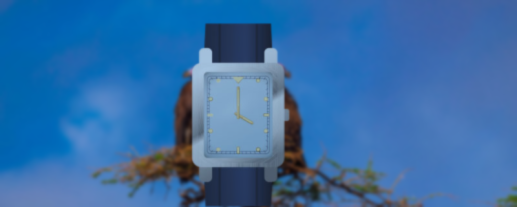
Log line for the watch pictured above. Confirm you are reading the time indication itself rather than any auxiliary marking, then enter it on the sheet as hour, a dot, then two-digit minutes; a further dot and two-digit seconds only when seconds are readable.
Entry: 4.00
